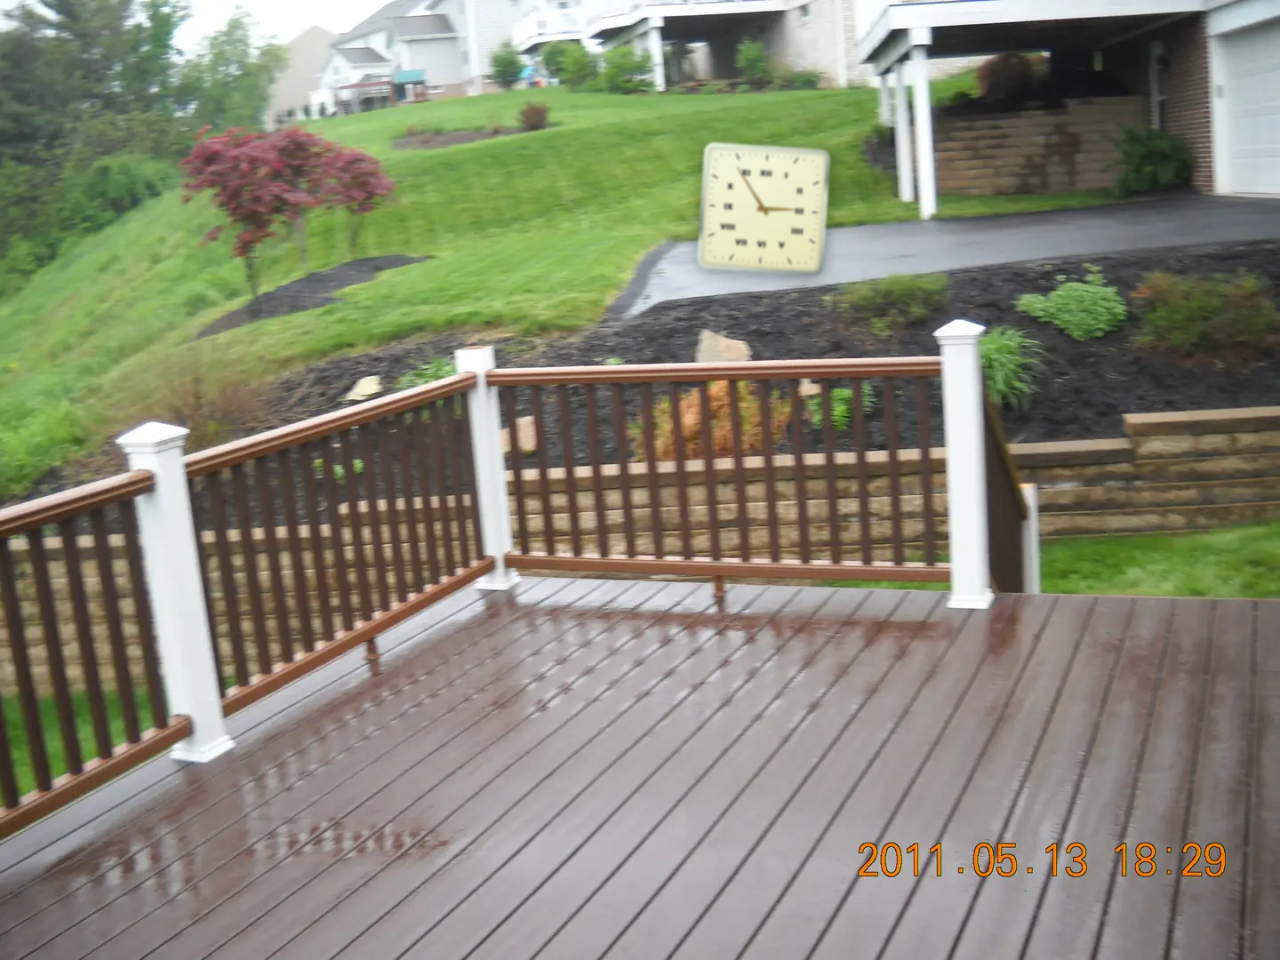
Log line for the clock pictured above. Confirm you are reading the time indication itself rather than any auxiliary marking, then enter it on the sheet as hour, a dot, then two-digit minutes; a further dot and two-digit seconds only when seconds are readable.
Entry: 2.54
